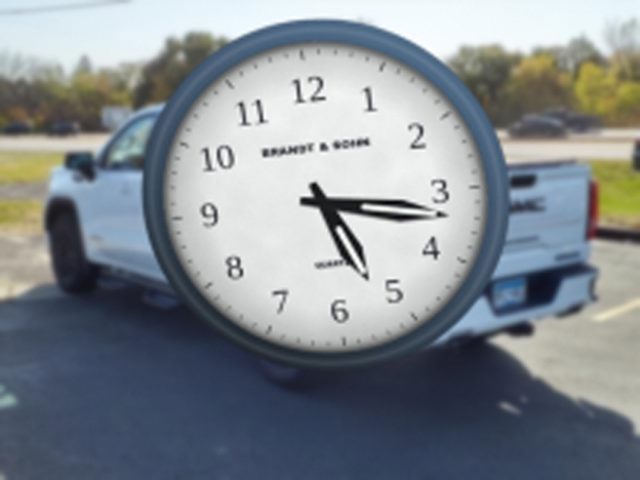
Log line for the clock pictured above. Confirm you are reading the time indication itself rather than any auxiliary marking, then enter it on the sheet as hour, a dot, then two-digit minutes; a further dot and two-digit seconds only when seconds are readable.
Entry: 5.17
